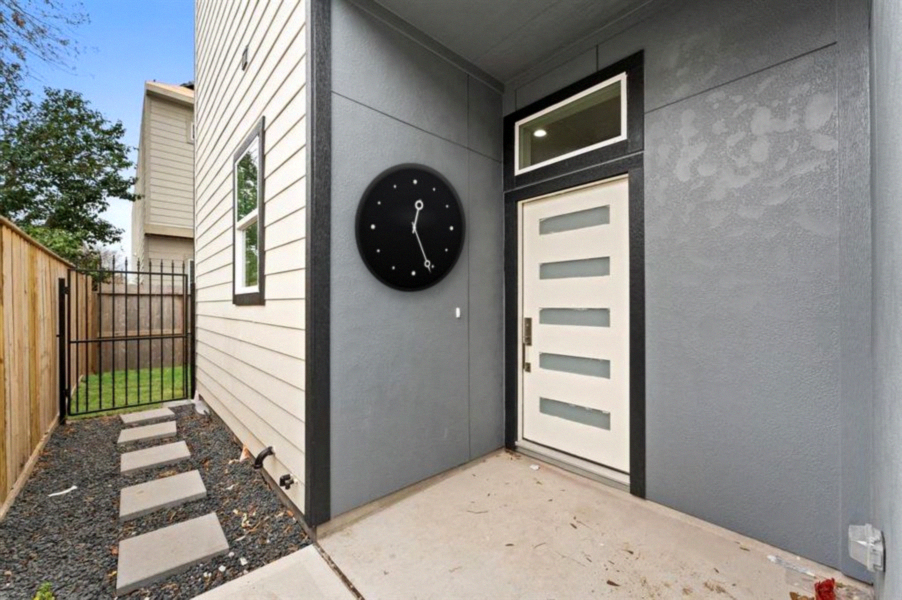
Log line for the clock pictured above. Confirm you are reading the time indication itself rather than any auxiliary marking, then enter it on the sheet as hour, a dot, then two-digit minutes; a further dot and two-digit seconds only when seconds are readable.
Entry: 12.26
